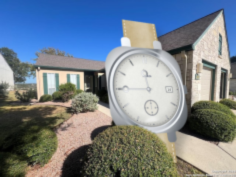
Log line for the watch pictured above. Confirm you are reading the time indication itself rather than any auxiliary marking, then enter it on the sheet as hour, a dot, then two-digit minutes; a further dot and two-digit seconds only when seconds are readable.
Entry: 11.45
